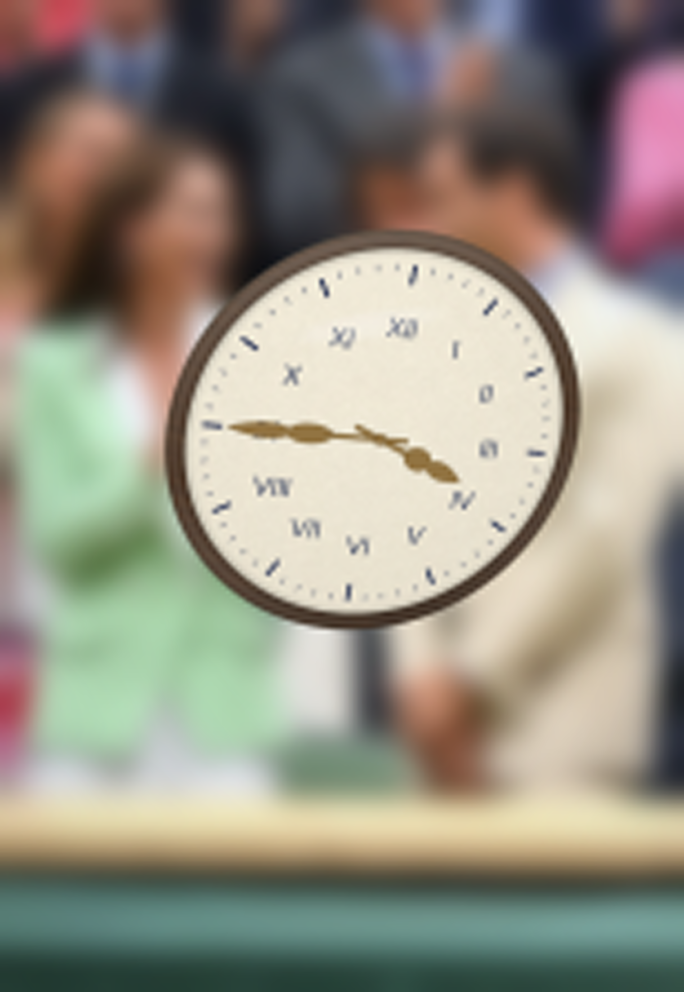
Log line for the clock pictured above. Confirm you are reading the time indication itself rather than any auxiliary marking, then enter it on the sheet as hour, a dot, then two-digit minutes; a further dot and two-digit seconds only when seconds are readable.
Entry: 3.45
